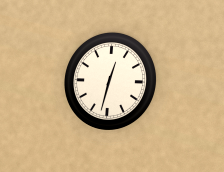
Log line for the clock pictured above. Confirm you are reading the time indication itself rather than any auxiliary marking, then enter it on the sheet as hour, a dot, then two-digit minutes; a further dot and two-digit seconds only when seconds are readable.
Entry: 12.32
